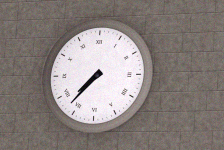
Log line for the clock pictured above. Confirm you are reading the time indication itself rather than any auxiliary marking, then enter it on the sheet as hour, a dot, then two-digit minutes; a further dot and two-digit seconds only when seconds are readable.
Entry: 7.37
